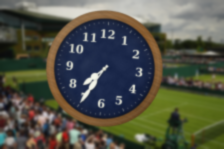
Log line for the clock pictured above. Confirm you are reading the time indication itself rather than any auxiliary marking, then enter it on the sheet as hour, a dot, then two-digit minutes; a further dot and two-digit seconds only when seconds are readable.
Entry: 7.35
